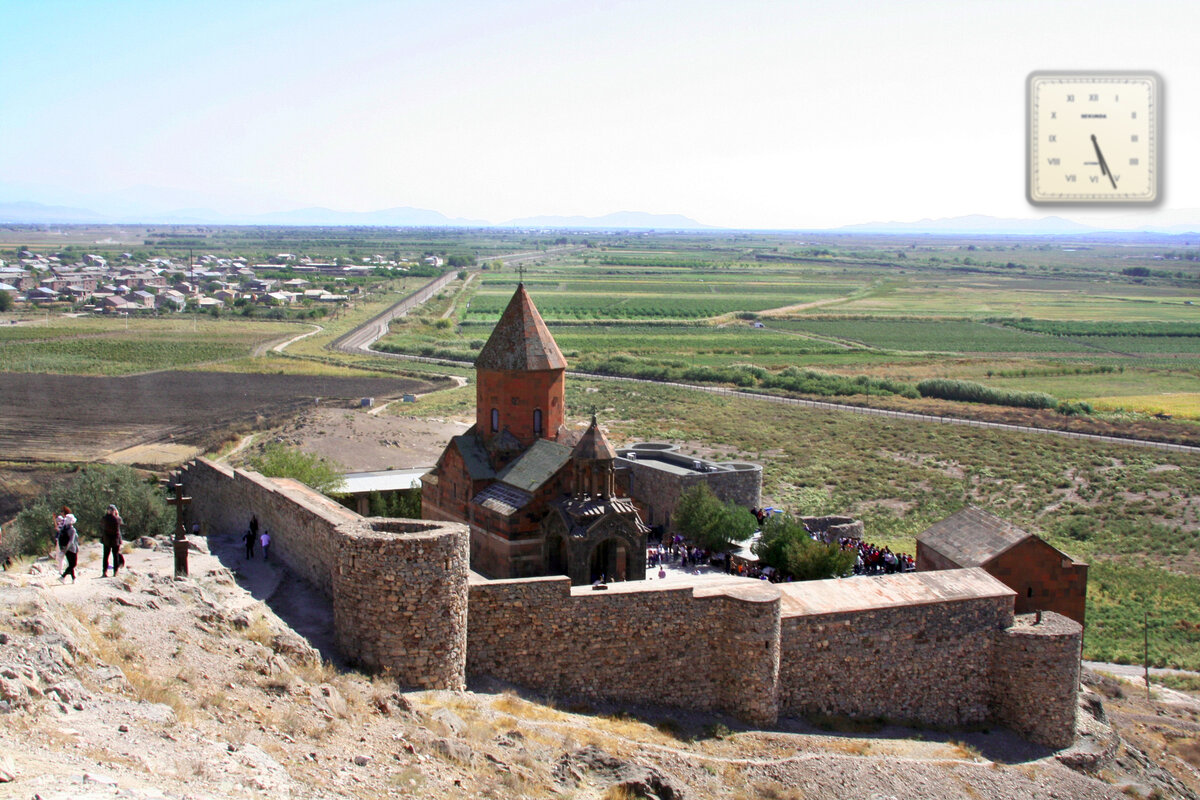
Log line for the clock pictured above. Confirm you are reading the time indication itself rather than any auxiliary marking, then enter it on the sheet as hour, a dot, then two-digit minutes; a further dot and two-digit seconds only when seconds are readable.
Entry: 5.26
